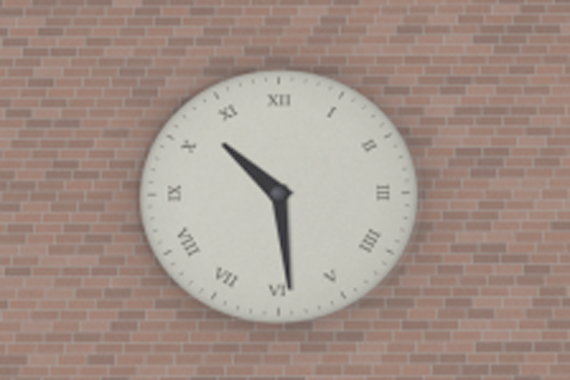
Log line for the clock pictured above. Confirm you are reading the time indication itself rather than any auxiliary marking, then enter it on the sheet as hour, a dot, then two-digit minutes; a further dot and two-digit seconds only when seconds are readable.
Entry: 10.29
